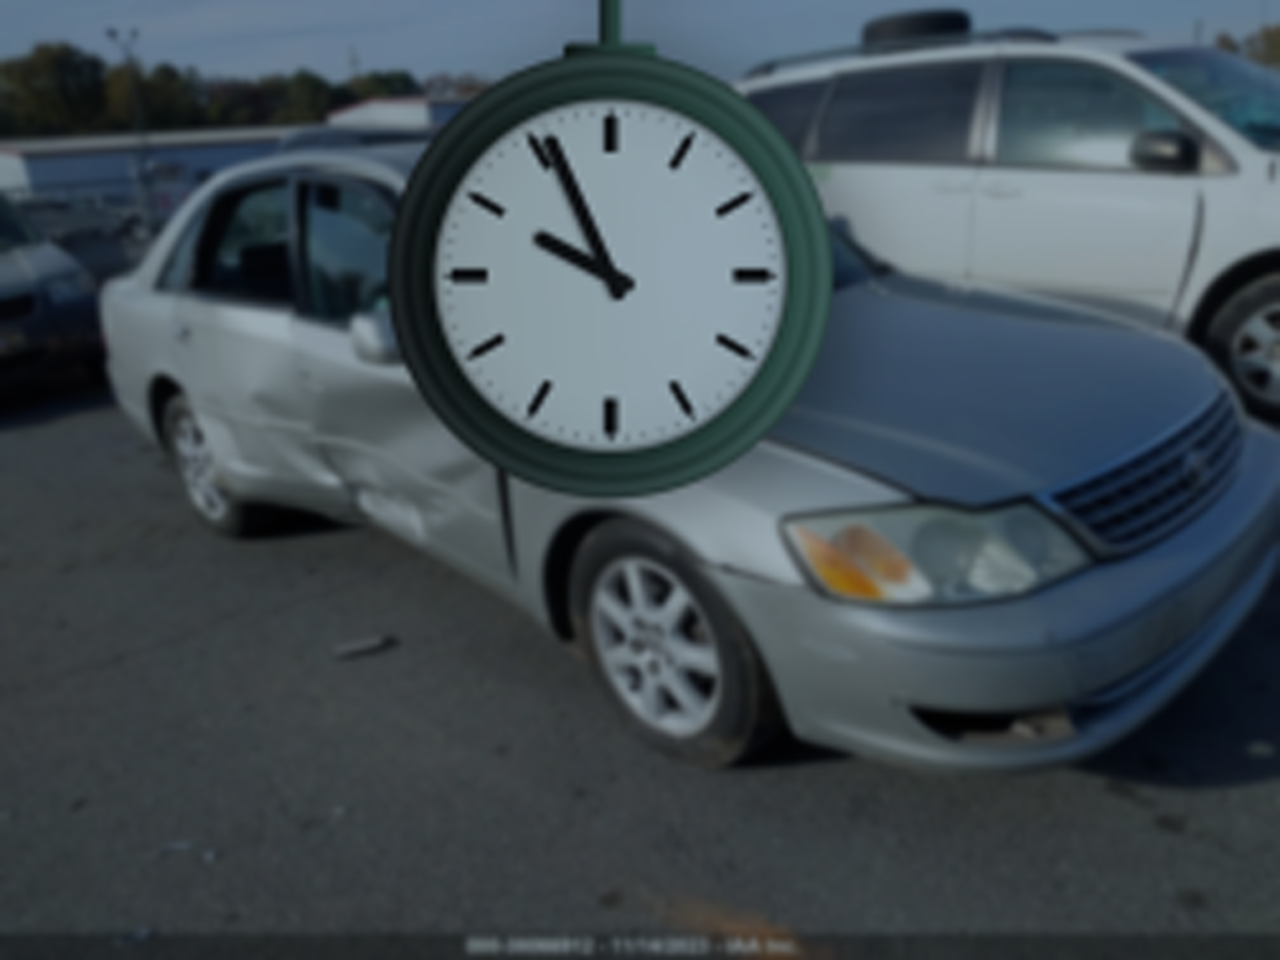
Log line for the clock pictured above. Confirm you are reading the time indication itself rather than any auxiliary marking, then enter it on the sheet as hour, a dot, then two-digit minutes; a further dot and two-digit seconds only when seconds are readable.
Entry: 9.56
